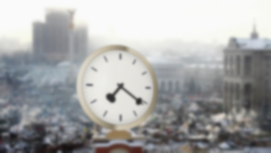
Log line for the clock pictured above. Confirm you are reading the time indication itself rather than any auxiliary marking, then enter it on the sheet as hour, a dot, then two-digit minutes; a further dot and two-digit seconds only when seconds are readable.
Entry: 7.21
